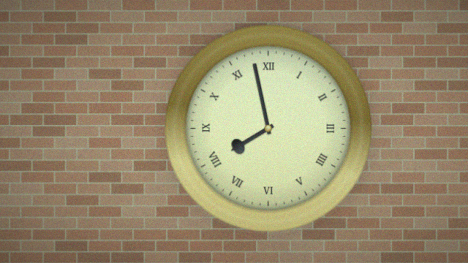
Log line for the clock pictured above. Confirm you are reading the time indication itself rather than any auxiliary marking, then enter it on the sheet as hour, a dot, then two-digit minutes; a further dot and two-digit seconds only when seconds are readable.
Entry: 7.58
